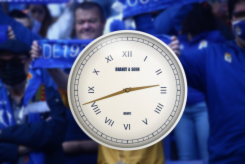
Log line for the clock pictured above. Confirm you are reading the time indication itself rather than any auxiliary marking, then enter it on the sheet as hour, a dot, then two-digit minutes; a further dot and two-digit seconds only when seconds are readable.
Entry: 2.42
